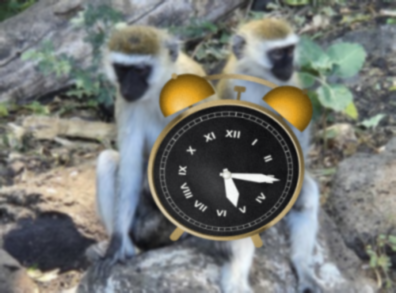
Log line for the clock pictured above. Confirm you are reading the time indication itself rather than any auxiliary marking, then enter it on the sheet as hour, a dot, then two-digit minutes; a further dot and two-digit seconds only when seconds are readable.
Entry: 5.15
